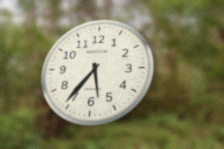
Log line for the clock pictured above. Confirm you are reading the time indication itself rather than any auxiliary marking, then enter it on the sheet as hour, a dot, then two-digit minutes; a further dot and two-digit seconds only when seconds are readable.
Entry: 5.36
